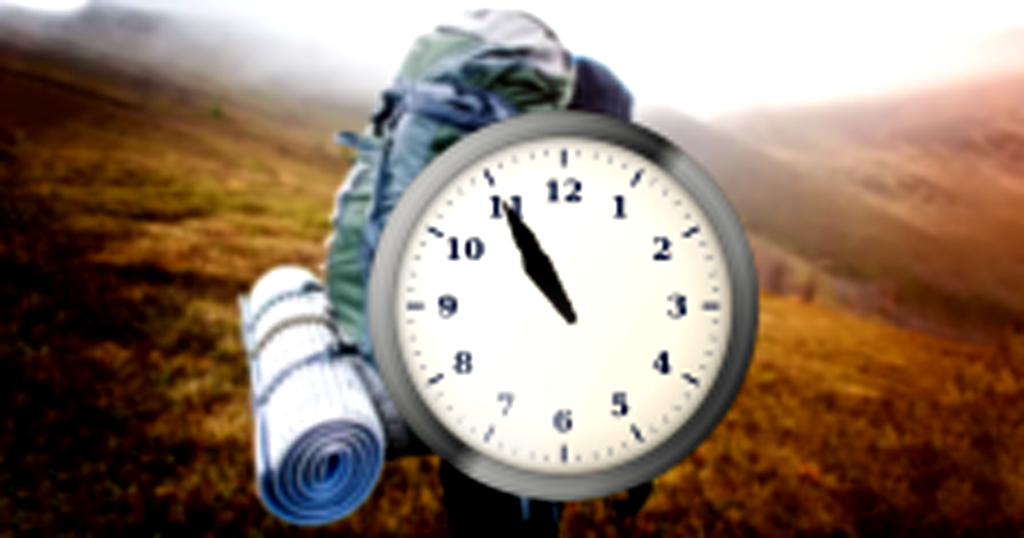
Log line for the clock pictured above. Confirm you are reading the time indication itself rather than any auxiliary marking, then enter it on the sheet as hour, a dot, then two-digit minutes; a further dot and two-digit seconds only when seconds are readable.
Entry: 10.55
